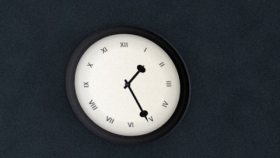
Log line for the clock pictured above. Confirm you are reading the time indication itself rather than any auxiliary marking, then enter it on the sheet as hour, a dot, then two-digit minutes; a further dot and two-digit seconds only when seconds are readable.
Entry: 1.26
